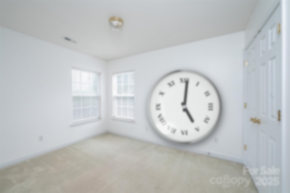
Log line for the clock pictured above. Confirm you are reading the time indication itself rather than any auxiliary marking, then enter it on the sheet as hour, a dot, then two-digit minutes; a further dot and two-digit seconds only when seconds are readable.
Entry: 5.01
